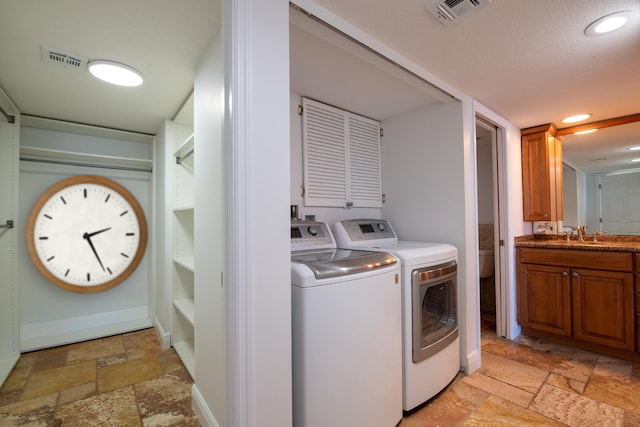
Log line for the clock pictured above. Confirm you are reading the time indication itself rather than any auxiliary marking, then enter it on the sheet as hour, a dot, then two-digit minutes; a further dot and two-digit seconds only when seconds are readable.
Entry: 2.26
